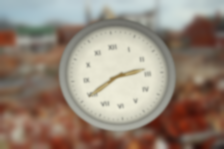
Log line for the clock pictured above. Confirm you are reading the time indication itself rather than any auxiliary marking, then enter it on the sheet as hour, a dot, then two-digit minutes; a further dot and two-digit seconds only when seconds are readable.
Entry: 2.40
